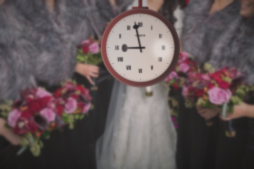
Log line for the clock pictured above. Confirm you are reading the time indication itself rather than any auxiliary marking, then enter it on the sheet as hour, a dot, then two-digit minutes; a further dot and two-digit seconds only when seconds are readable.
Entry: 8.58
